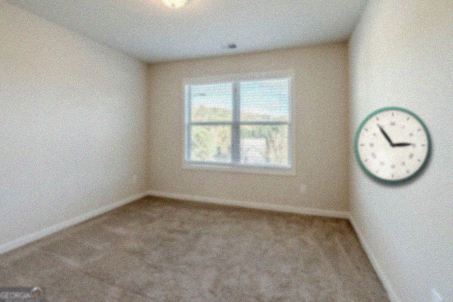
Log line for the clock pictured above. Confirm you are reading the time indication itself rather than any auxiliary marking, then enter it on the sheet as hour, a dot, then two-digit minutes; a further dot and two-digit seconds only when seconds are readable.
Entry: 2.54
